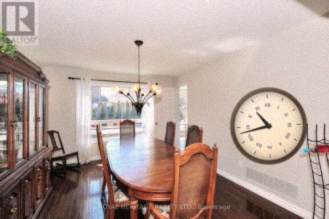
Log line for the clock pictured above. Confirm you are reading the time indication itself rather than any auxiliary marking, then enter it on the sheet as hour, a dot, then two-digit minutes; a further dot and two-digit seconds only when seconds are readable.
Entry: 10.43
